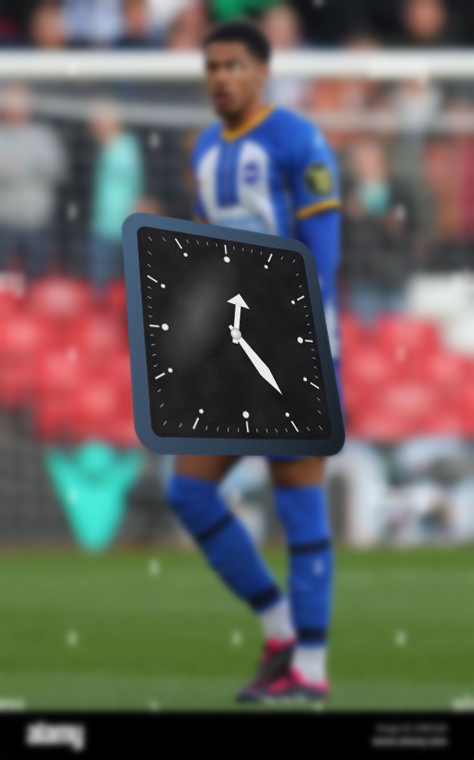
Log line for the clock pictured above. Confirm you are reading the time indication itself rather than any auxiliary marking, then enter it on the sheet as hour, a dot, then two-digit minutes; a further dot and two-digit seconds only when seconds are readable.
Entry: 12.24
